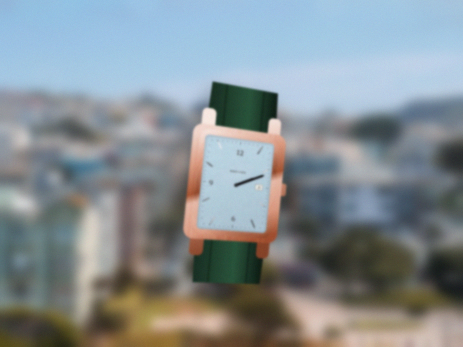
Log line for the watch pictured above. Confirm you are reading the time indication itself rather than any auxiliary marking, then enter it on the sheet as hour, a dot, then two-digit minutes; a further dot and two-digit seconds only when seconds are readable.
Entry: 2.11
